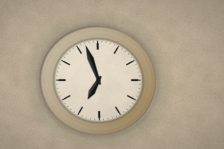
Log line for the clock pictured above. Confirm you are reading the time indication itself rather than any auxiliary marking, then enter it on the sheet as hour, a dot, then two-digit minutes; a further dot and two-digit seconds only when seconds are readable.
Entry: 6.57
